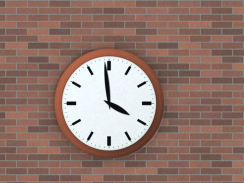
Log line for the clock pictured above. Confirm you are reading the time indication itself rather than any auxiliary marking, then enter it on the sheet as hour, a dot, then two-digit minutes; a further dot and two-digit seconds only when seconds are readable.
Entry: 3.59
